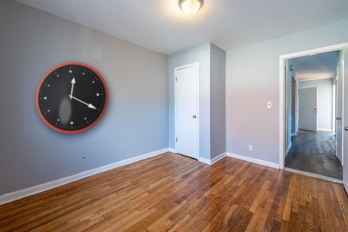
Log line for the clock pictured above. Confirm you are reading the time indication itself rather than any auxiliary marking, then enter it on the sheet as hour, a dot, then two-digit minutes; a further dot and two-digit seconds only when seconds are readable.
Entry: 12.20
